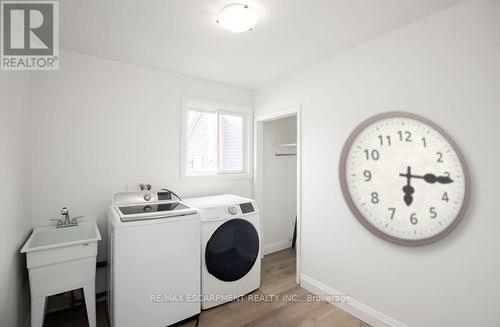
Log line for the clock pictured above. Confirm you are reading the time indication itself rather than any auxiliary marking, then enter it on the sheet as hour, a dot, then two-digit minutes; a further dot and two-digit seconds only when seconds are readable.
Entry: 6.16
